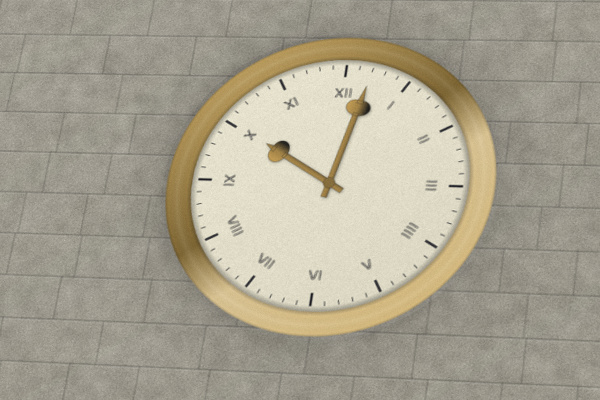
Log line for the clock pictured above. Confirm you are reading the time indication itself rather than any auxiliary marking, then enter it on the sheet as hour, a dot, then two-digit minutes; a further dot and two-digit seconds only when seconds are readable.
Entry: 10.02
